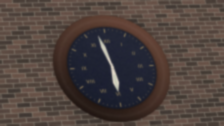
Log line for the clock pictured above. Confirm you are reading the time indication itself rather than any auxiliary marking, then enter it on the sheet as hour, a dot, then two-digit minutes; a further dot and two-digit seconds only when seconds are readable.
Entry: 5.58
